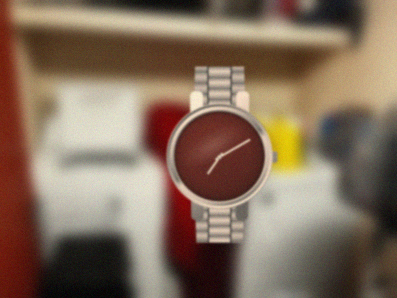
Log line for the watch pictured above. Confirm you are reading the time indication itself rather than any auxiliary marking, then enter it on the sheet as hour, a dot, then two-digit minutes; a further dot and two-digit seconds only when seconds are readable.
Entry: 7.10
